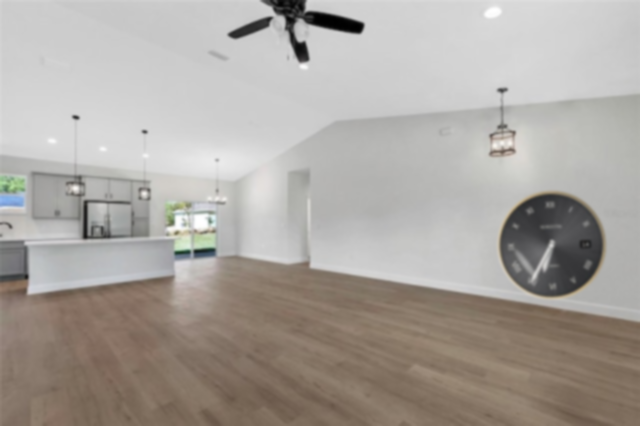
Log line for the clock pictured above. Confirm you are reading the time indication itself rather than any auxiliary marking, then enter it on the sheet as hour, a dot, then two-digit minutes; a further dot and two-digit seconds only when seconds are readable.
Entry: 6.35
